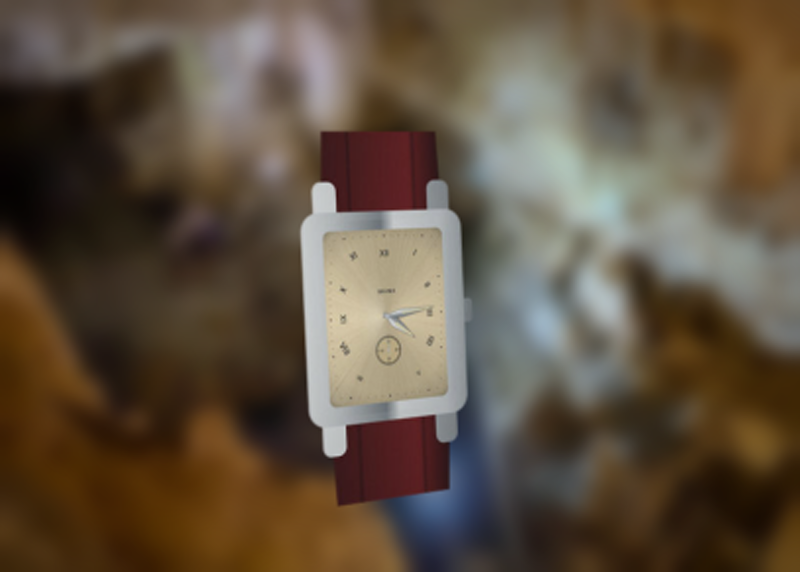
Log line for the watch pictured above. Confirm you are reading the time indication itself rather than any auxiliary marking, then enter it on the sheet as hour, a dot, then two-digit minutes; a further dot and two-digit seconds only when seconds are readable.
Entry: 4.14
